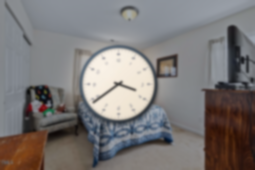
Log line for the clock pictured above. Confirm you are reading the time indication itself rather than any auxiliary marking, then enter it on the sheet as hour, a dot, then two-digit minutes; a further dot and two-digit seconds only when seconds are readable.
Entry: 3.39
